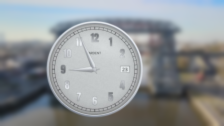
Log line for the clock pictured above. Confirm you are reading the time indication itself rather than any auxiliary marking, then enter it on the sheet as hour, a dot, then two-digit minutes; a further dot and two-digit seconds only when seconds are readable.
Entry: 8.56
